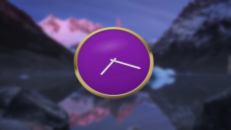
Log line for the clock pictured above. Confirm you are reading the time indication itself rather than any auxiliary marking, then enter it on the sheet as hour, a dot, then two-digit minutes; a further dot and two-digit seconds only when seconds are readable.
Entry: 7.18
